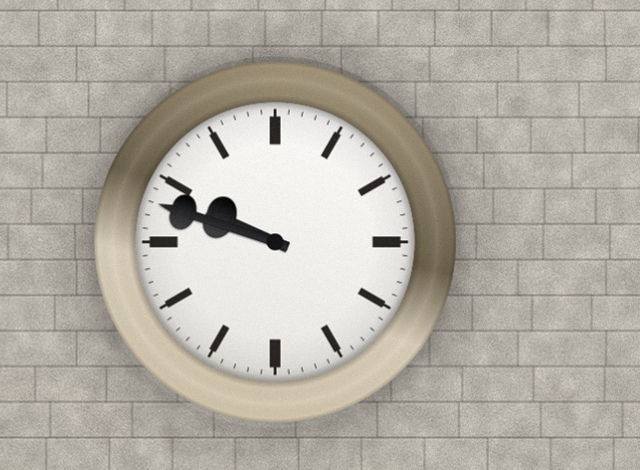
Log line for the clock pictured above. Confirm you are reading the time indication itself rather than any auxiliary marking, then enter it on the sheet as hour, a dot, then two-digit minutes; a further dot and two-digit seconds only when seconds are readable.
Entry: 9.48
